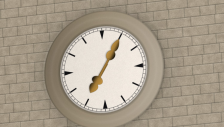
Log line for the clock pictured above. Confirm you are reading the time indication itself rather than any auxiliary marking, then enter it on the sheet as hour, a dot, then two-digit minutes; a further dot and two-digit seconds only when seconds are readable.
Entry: 7.05
